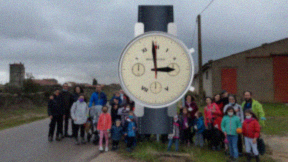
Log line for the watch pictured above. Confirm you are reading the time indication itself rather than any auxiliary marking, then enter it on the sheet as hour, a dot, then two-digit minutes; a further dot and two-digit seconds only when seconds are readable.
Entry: 2.59
